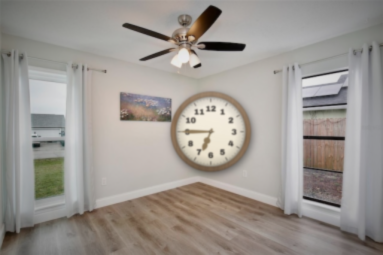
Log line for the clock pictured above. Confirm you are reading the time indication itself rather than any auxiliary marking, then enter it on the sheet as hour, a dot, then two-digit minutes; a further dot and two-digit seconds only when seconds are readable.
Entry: 6.45
